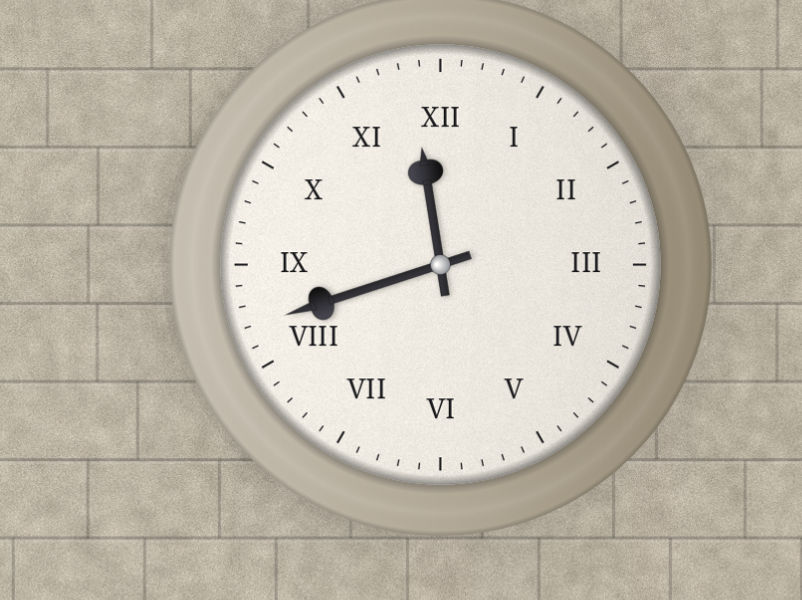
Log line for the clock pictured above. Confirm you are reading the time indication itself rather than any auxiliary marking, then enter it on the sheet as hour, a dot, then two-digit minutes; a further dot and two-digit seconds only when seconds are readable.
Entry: 11.42
